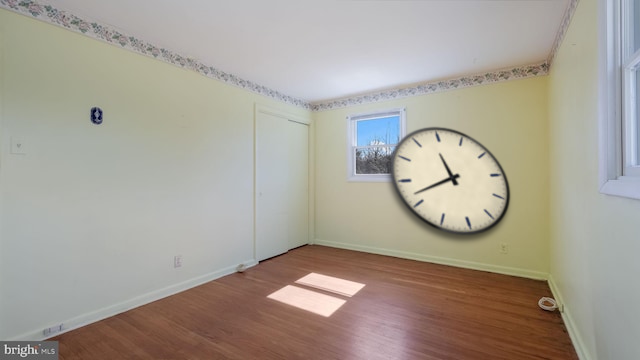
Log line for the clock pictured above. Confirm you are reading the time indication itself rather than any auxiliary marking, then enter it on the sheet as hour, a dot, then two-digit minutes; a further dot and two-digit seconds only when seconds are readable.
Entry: 11.42
